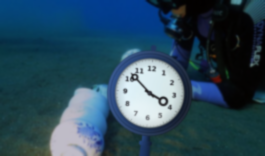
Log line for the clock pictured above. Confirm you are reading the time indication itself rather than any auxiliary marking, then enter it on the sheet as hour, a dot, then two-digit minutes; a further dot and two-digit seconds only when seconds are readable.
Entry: 3.52
